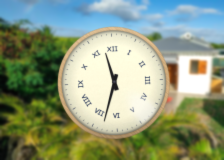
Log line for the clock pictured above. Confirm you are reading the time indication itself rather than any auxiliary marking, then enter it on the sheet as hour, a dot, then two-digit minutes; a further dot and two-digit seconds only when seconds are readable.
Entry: 11.33
